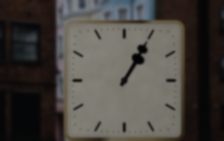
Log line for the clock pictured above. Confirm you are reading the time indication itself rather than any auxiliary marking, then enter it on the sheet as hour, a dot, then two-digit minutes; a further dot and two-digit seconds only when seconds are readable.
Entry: 1.05
